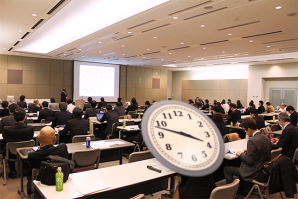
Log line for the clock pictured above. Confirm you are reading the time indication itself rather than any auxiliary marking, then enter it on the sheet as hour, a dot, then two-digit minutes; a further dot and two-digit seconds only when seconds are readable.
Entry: 3.48
